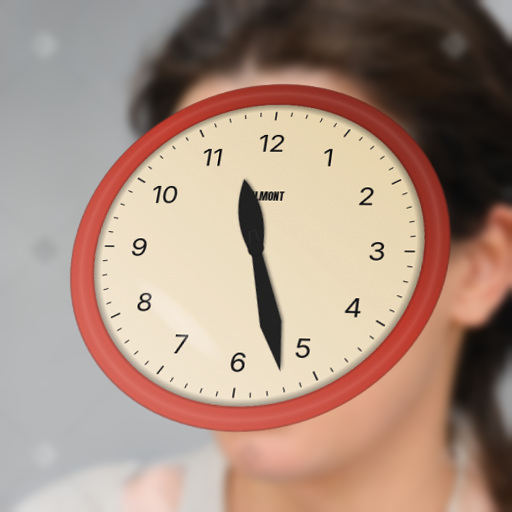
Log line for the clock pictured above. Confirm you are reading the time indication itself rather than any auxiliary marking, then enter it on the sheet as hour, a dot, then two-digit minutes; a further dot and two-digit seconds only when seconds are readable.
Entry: 11.27
